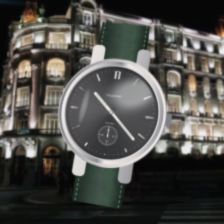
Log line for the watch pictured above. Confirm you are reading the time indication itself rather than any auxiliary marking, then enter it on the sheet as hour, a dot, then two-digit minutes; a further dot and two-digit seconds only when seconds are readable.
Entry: 10.22
